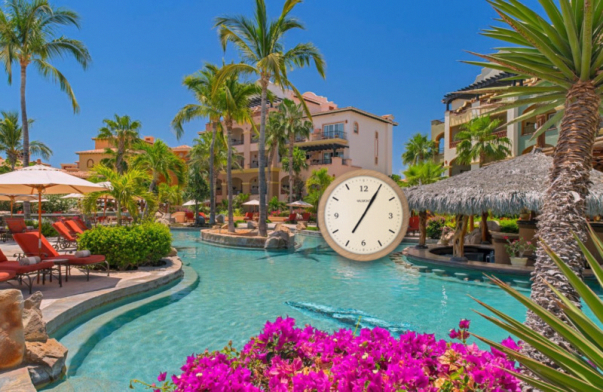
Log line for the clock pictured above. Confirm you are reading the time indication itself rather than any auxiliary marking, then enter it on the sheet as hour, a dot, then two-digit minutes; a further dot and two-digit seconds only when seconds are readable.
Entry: 7.05
